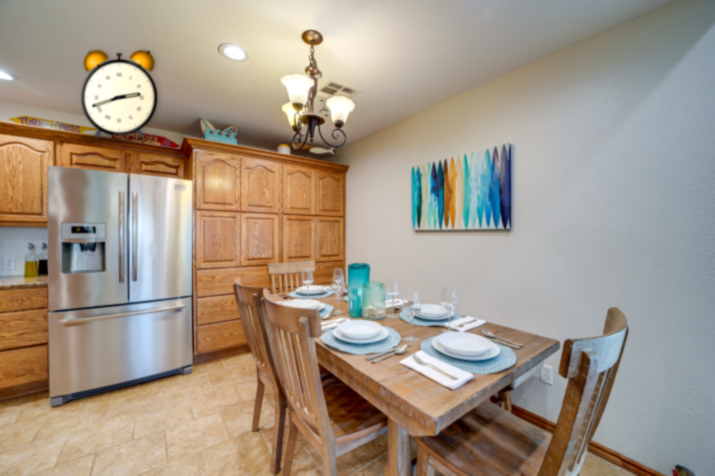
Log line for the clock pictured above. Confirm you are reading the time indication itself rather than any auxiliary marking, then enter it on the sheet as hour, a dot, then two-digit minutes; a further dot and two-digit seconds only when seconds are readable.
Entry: 2.42
